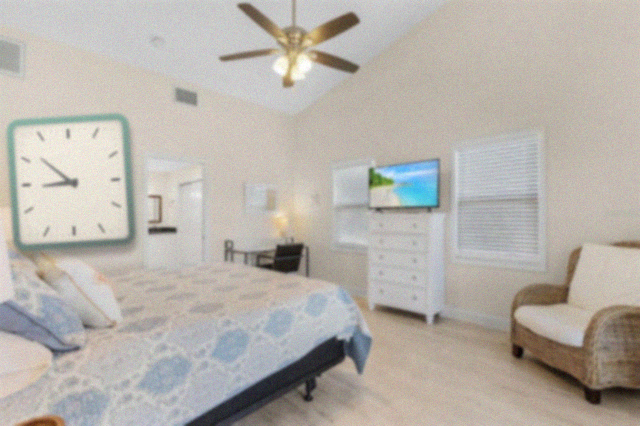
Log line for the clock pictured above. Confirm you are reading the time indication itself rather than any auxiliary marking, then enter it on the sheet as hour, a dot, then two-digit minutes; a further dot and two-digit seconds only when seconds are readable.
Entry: 8.52
